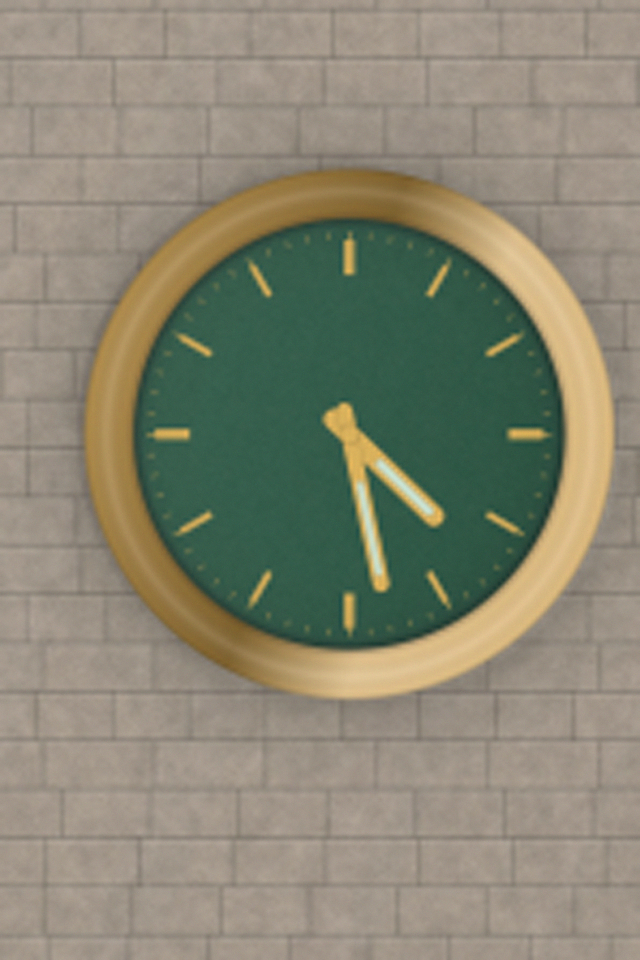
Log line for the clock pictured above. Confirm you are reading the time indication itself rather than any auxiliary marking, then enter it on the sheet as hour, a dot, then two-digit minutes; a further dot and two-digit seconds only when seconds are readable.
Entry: 4.28
